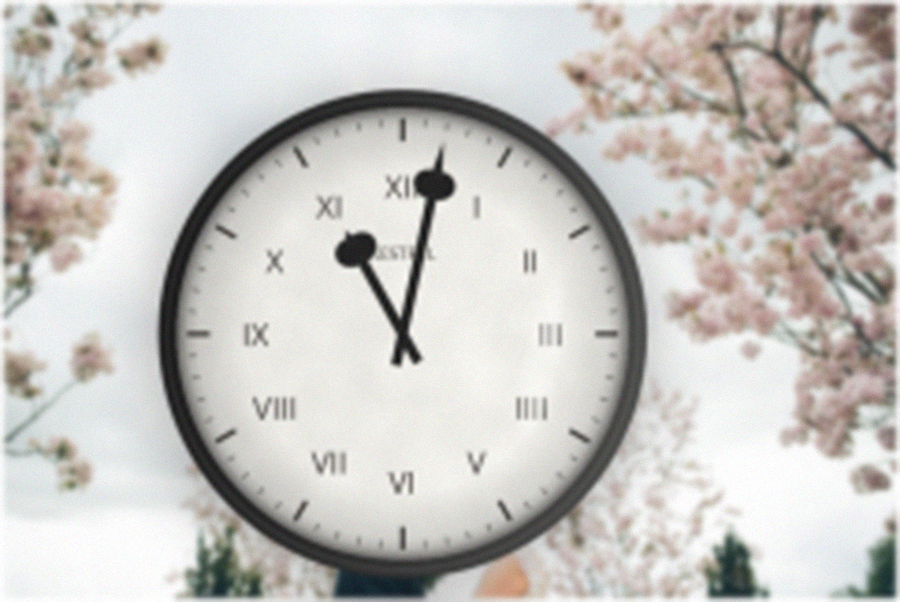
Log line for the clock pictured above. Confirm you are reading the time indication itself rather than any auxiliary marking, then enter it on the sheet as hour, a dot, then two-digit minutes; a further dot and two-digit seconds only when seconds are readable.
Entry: 11.02
